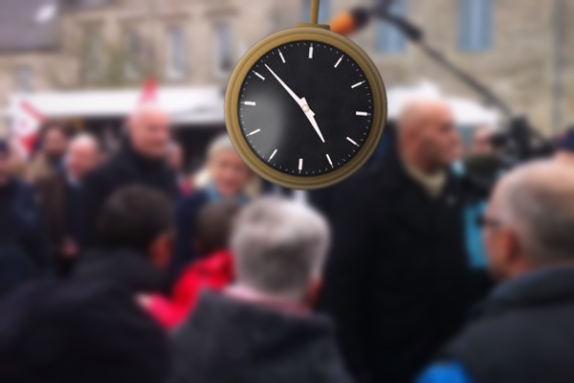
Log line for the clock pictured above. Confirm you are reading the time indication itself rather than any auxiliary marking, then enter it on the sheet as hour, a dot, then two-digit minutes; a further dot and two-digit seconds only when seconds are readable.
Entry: 4.52
